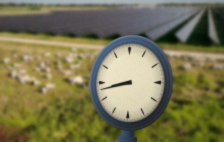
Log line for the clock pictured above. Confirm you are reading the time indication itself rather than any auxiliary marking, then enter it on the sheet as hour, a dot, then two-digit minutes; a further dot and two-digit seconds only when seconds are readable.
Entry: 8.43
